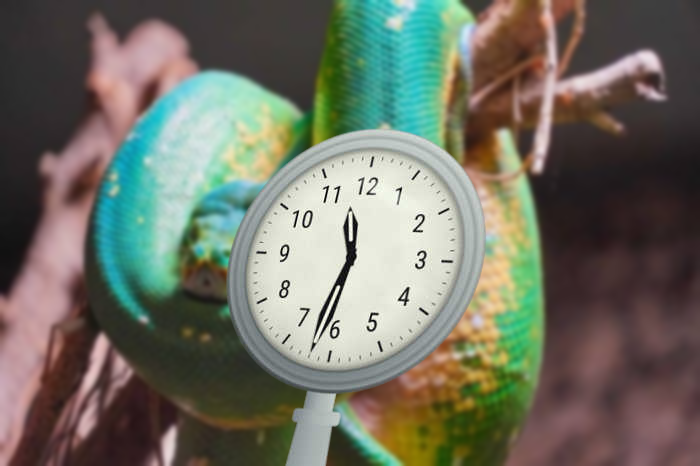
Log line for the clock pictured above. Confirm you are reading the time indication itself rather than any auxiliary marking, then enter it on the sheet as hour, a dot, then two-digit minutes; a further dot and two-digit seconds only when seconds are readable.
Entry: 11.32
